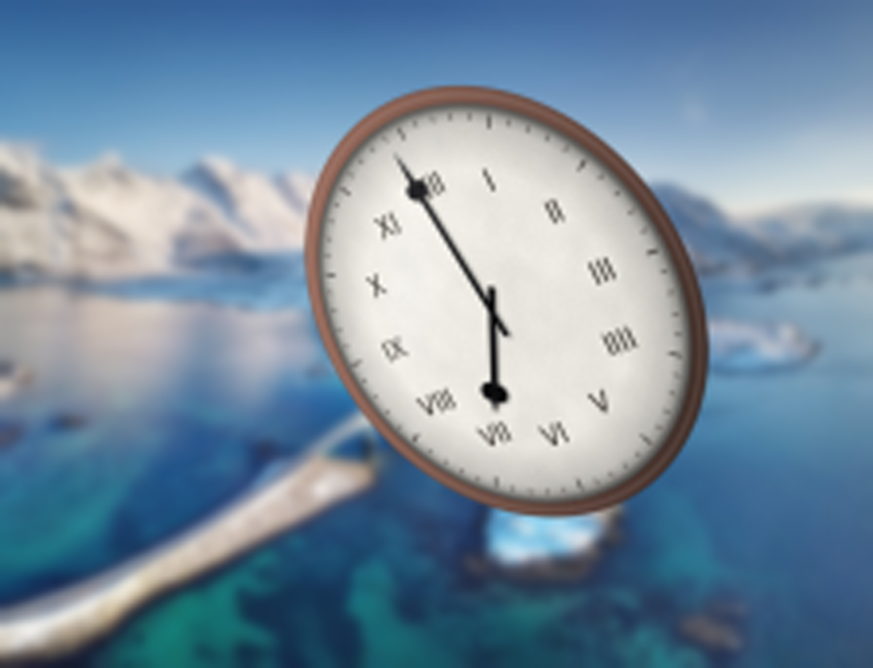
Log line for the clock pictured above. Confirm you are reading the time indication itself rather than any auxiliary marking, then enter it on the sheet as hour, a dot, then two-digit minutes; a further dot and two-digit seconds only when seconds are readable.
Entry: 6.59
